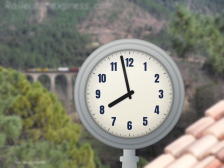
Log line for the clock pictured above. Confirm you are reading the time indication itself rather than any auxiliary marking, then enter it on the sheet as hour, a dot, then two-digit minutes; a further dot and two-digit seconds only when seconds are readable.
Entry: 7.58
